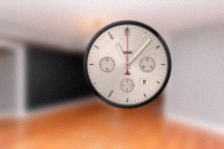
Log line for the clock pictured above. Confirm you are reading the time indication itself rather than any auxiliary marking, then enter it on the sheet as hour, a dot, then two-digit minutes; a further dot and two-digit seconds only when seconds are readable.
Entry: 11.07
